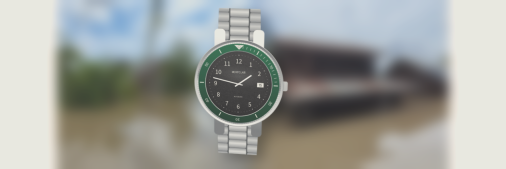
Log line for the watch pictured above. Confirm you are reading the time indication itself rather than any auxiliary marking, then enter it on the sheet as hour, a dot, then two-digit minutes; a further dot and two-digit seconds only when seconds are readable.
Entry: 1.47
